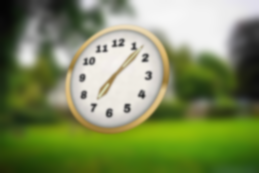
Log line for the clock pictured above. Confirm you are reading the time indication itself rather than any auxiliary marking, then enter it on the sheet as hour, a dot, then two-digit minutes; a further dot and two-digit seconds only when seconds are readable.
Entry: 7.07
